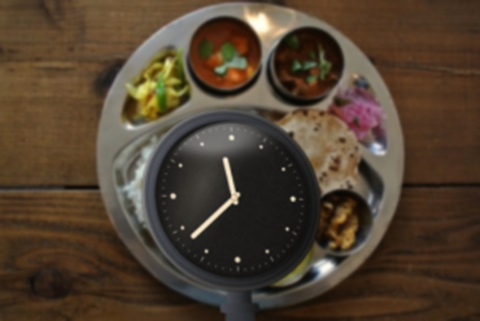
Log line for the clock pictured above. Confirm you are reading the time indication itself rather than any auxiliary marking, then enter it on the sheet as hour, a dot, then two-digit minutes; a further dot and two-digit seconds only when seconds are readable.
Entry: 11.38
